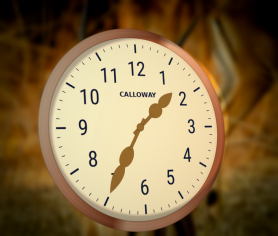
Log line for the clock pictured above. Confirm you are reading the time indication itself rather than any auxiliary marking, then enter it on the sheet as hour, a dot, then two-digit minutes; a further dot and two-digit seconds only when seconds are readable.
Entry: 1.35
